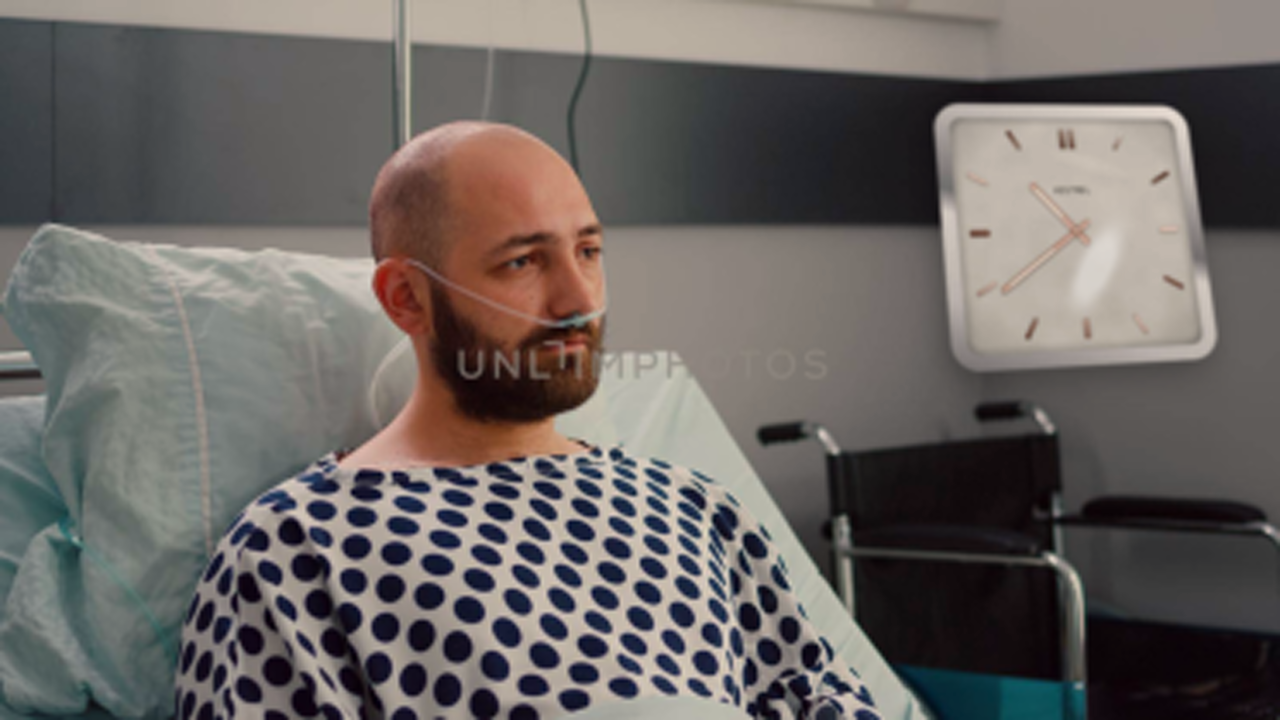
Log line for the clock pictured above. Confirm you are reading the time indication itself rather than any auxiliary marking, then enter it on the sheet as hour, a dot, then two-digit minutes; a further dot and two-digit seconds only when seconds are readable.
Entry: 10.39
